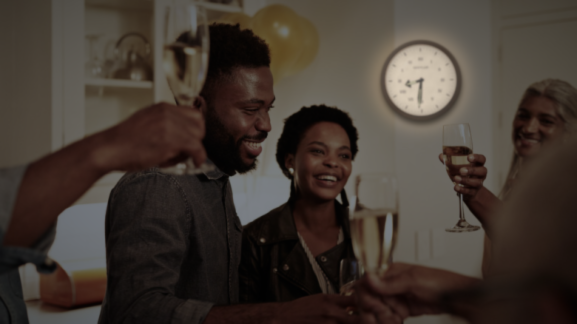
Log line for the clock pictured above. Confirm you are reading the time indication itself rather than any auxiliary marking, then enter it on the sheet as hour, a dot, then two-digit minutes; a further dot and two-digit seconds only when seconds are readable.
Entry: 8.31
